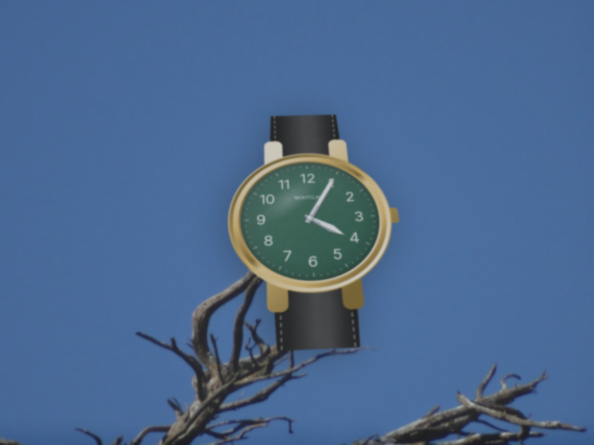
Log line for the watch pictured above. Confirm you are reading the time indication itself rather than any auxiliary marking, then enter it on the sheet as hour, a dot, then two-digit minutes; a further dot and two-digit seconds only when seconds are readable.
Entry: 4.05
